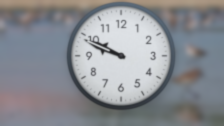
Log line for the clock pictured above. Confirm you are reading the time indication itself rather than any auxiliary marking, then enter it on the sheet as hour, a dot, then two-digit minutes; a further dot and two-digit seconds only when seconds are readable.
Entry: 9.49
